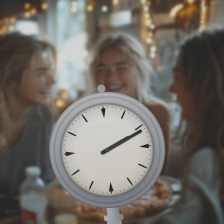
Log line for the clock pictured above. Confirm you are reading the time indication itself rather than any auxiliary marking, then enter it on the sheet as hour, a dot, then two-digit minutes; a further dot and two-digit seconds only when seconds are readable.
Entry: 2.11
